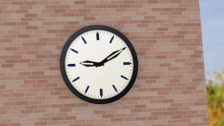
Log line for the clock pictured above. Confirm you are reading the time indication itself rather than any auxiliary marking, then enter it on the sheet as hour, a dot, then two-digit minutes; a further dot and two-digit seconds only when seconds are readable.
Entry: 9.10
